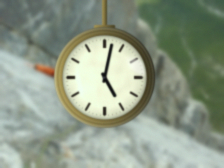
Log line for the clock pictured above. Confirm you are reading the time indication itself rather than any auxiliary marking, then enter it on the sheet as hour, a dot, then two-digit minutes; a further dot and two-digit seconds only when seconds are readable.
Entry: 5.02
